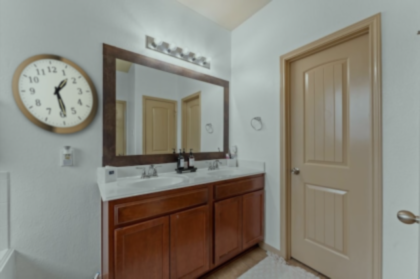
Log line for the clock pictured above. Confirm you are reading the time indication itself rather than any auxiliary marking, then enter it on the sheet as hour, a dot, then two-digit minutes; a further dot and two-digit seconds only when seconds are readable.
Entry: 1.29
